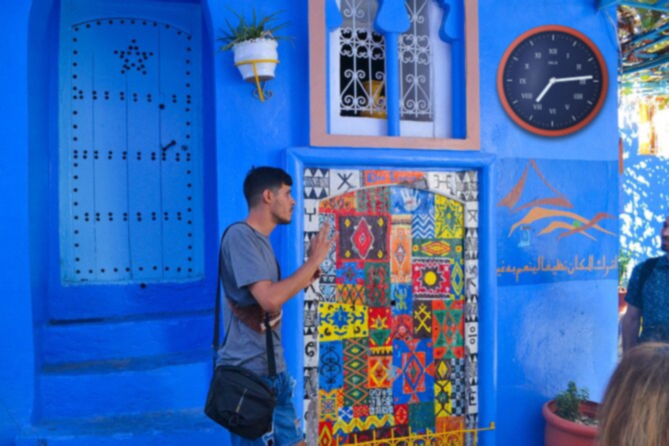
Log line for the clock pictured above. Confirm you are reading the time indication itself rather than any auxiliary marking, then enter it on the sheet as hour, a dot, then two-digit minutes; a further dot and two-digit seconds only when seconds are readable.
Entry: 7.14
